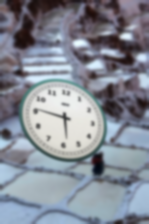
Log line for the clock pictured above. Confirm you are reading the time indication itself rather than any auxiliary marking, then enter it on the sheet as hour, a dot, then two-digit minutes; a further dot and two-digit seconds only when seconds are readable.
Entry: 5.46
